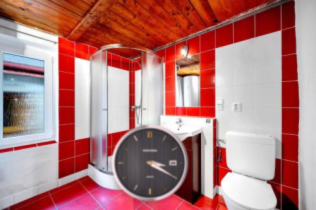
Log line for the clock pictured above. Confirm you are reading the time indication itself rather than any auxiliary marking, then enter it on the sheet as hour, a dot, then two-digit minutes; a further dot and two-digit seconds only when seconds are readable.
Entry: 3.20
